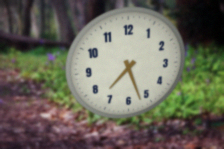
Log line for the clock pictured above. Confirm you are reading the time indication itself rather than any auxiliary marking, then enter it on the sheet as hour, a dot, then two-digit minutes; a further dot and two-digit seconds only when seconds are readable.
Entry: 7.27
